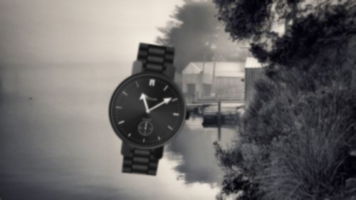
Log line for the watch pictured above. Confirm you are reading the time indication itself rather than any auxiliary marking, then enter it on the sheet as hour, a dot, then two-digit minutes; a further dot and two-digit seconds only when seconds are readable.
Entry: 11.09
